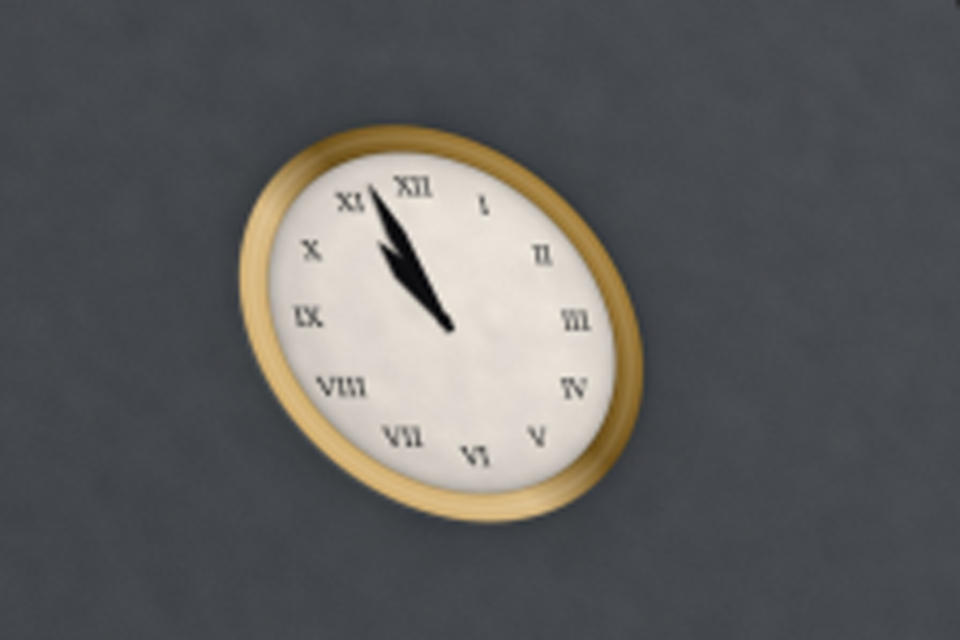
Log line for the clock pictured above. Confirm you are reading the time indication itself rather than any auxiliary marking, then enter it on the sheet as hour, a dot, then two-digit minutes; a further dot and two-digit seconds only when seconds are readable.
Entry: 10.57
